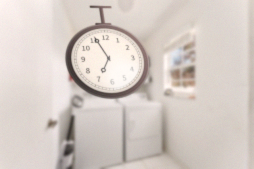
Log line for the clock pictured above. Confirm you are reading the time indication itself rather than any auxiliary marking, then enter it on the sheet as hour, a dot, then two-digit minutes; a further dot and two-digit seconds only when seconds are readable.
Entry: 6.56
